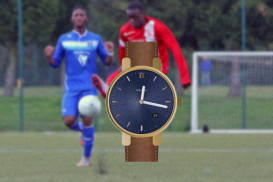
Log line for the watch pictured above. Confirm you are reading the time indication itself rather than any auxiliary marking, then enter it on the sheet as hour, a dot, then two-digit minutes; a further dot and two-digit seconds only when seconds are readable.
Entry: 12.17
